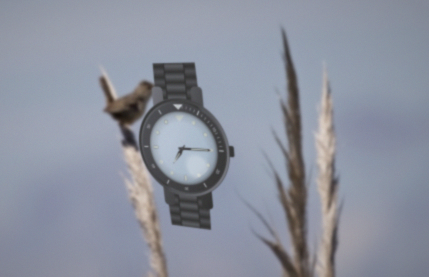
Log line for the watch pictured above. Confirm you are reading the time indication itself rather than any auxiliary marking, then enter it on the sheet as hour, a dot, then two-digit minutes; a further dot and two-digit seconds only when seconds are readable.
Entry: 7.15
